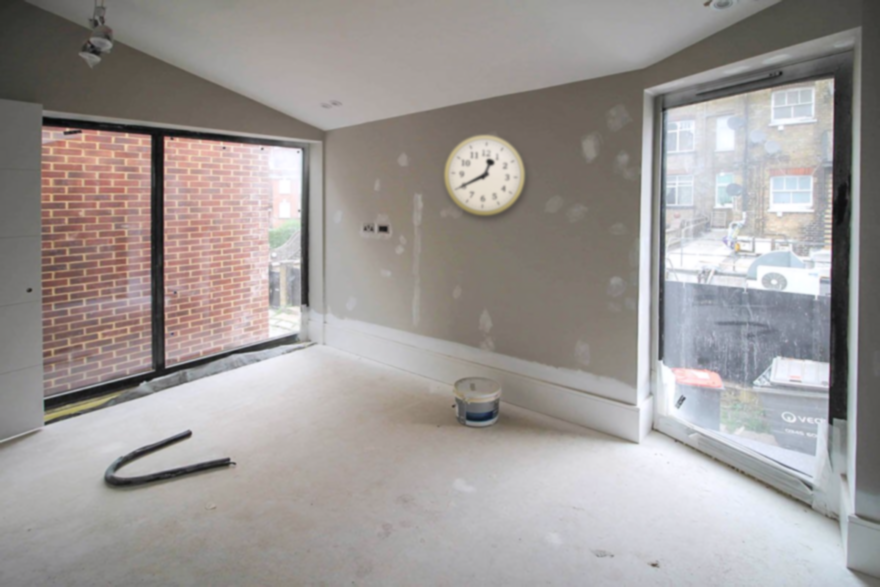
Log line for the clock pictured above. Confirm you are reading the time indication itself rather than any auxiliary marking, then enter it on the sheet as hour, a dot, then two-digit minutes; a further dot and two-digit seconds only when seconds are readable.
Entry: 12.40
